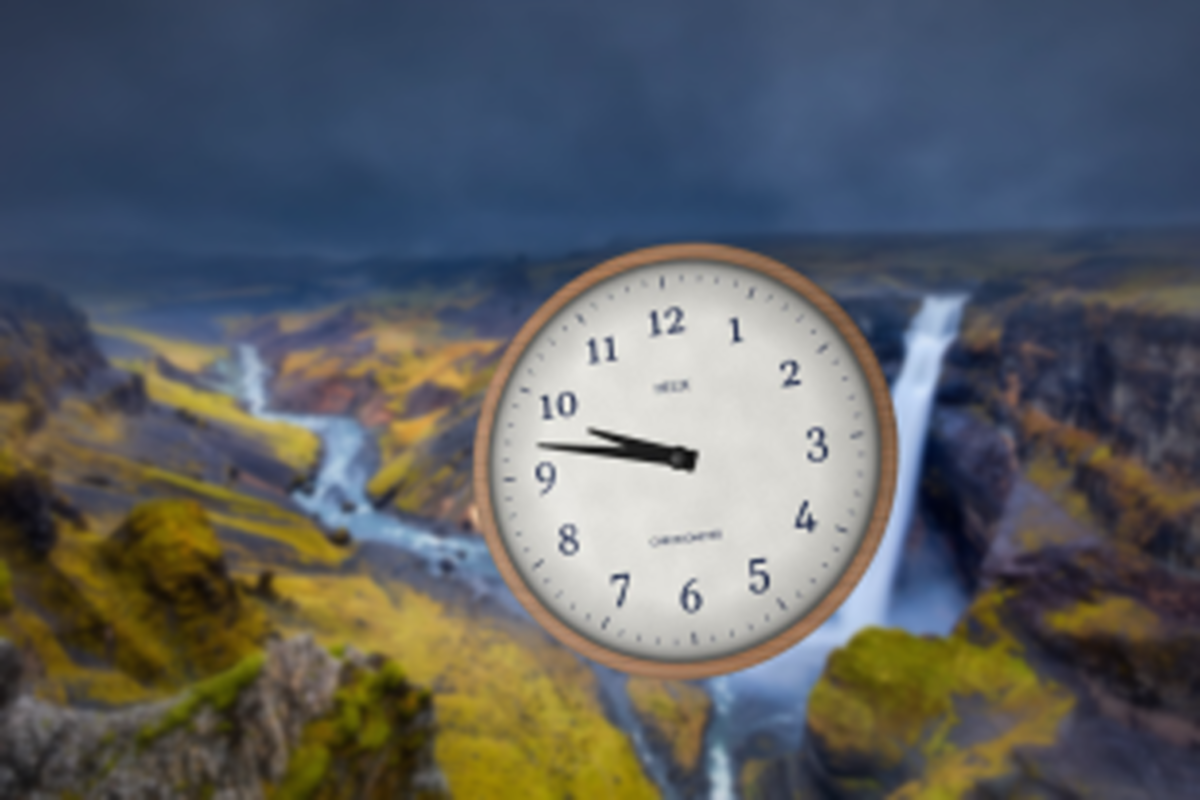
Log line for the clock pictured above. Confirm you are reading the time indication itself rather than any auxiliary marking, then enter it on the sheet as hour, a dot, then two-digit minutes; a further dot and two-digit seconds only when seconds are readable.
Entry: 9.47
